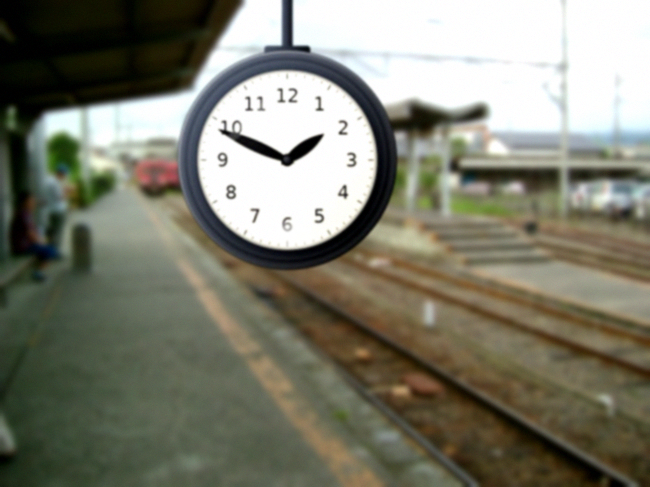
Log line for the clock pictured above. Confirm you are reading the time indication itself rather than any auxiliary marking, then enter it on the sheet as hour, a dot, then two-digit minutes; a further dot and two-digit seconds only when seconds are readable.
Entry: 1.49
